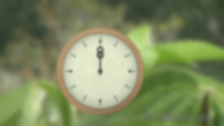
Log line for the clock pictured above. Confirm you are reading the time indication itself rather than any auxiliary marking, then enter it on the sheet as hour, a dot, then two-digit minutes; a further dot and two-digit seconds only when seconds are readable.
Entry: 12.00
